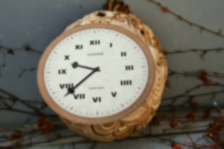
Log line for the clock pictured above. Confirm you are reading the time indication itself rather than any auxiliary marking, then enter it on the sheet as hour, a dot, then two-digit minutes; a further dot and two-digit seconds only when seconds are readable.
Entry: 9.38
